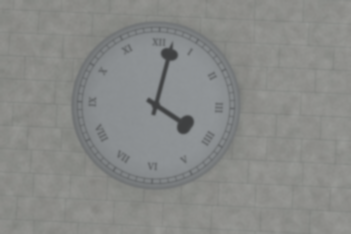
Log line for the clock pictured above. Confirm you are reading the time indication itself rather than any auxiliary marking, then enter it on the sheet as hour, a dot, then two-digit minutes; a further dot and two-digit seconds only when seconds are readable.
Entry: 4.02
